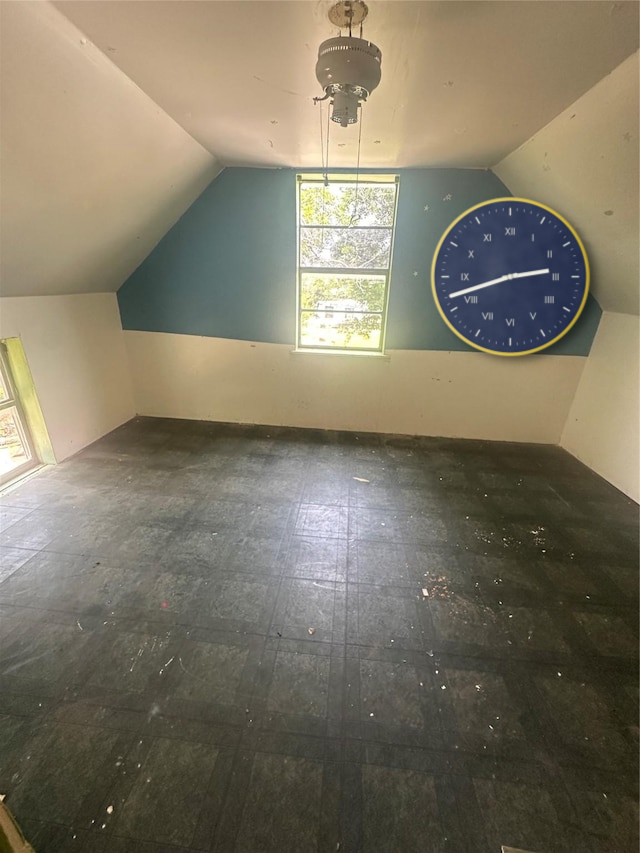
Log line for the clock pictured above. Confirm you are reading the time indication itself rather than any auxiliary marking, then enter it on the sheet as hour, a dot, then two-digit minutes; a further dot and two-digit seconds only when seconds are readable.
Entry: 2.42
